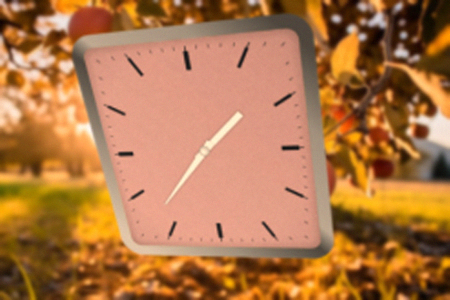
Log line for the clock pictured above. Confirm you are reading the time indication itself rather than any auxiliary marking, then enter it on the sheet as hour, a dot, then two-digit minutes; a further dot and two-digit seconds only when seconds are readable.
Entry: 1.37
